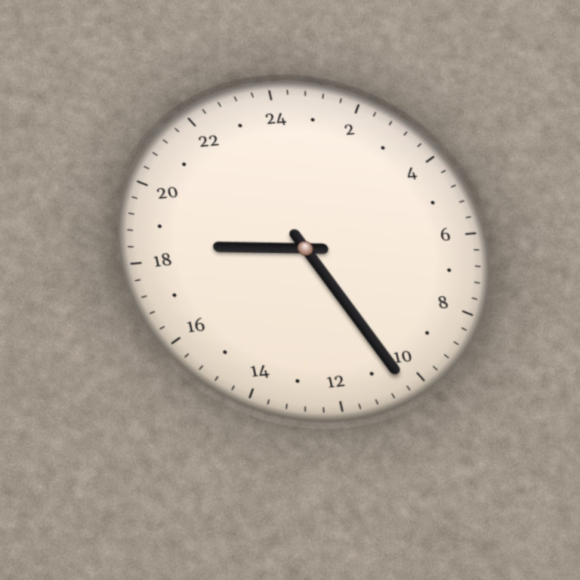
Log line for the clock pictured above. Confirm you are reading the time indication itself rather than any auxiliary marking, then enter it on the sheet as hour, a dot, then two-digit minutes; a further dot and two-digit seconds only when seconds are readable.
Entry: 18.26
